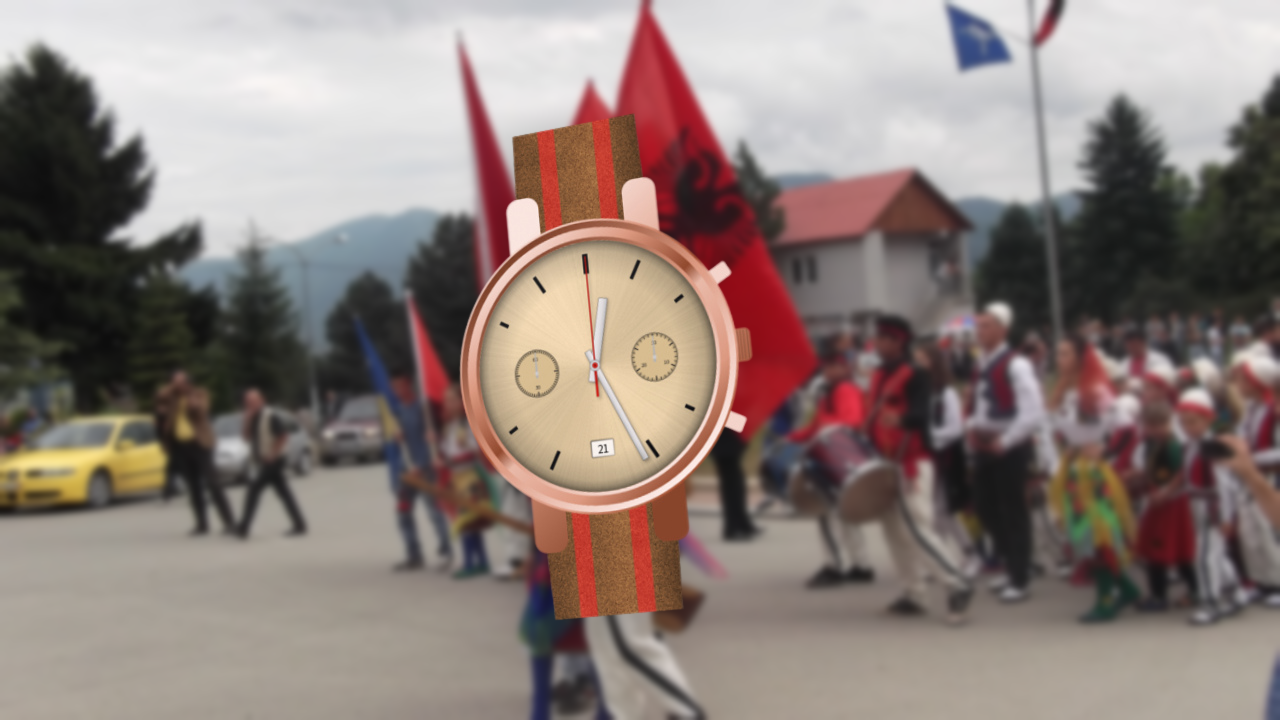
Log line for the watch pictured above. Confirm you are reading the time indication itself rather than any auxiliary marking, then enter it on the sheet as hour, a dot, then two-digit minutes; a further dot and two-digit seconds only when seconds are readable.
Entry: 12.26
